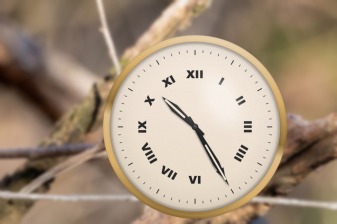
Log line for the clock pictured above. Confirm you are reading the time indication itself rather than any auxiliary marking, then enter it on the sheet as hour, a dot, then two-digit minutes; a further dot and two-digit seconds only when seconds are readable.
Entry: 10.25
